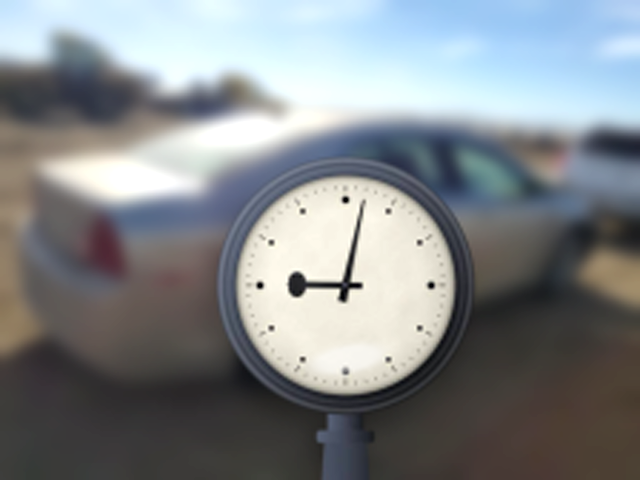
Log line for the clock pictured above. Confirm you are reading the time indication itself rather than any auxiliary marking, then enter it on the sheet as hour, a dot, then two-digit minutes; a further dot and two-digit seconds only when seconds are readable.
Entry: 9.02
